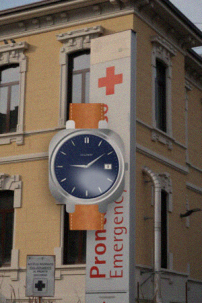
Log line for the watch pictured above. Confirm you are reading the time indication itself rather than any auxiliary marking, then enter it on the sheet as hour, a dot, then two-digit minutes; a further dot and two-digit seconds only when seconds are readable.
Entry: 9.09
